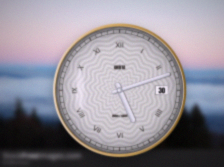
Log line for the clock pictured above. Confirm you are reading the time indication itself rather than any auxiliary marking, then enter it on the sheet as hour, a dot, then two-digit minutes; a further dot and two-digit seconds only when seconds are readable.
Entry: 5.12
